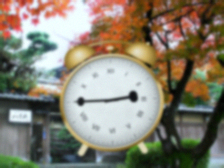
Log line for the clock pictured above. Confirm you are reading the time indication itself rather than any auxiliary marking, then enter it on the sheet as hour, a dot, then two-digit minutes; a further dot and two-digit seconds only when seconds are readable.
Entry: 2.45
